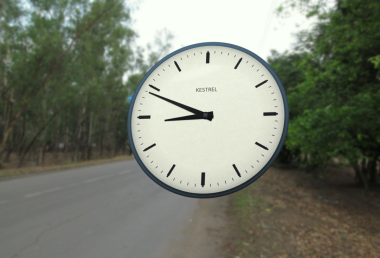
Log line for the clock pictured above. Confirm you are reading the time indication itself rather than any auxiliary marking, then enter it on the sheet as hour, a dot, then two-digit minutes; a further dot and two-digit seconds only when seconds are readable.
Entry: 8.49
